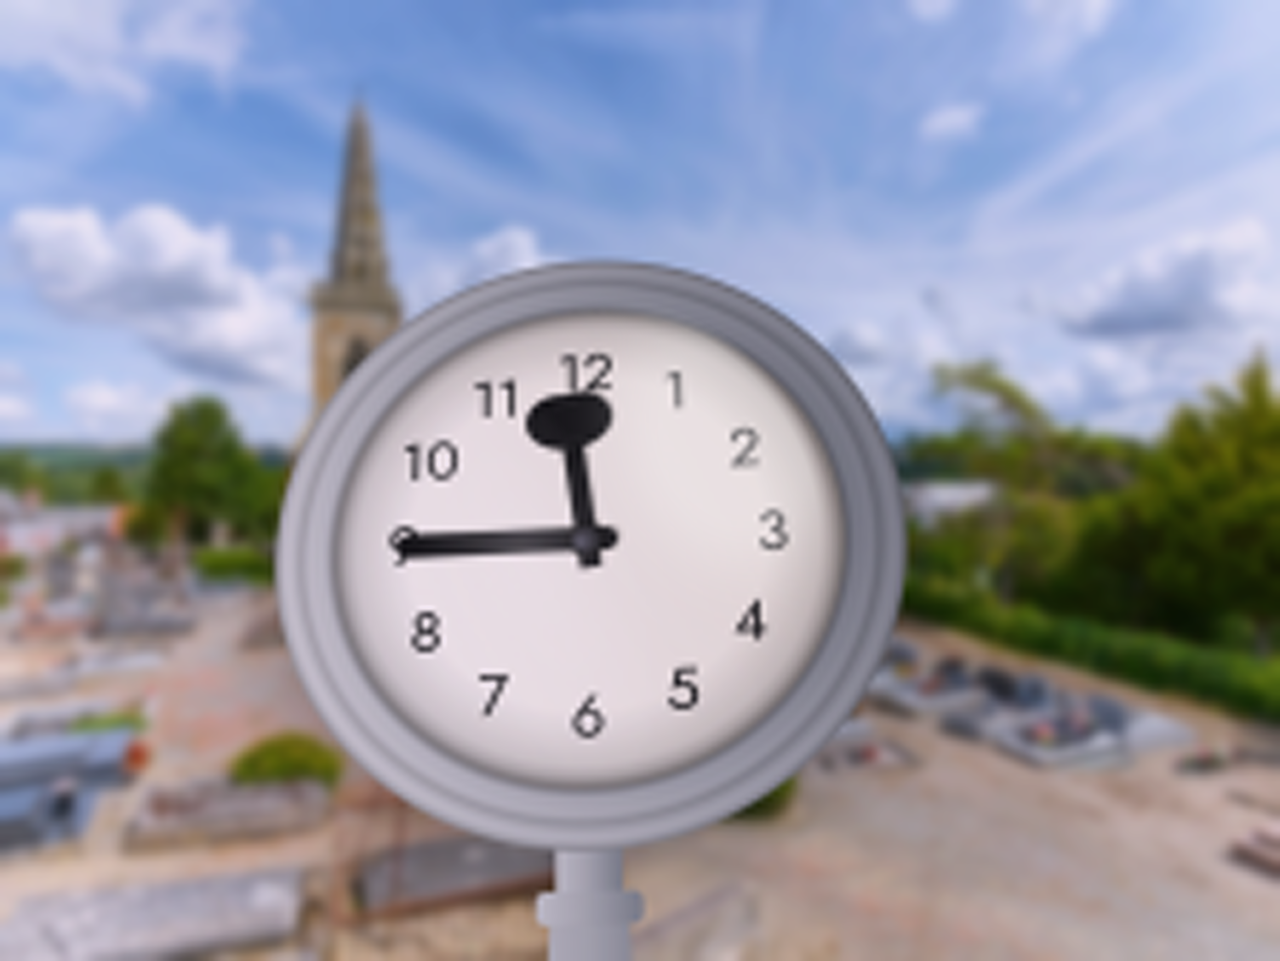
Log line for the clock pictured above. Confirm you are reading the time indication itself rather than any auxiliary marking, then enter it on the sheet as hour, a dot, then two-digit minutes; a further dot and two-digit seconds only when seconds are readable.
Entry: 11.45
